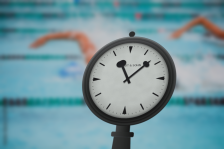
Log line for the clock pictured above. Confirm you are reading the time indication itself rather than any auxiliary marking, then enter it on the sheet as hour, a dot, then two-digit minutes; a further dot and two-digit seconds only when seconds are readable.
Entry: 11.08
